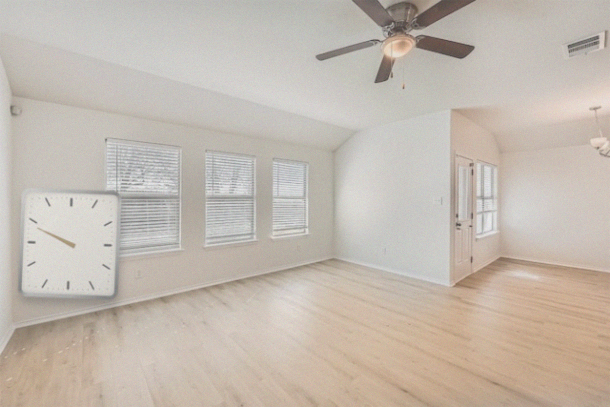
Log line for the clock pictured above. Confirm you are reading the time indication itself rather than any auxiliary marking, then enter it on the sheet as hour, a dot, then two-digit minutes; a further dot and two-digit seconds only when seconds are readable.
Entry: 9.49
